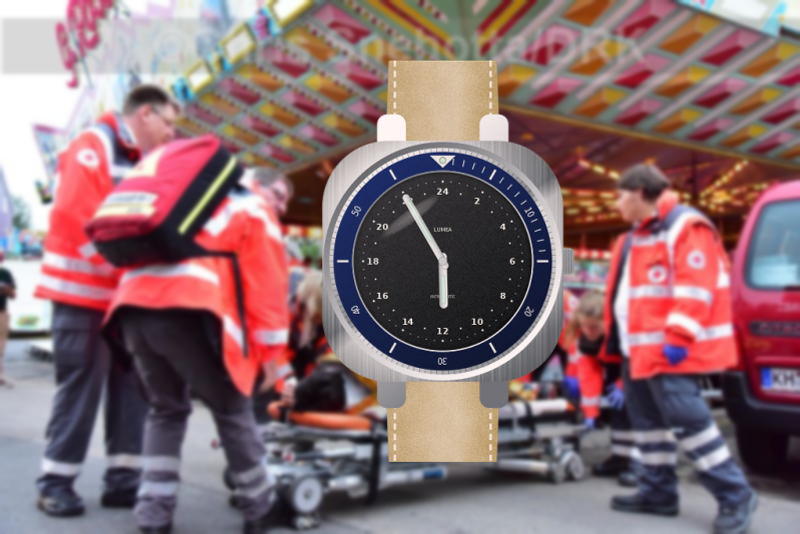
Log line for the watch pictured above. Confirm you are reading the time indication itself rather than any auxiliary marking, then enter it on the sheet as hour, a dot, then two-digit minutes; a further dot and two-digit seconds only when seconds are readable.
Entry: 11.55
